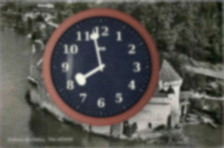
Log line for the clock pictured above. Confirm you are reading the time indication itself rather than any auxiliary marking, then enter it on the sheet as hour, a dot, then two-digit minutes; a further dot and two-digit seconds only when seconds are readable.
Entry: 7.58
